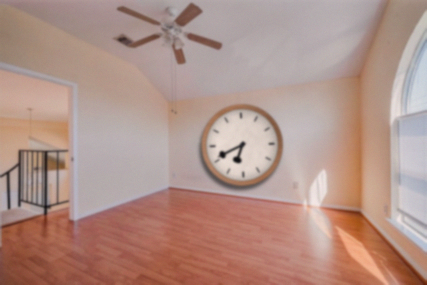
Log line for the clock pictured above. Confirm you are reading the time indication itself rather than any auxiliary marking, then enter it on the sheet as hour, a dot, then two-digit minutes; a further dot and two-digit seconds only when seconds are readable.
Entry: 6.41
